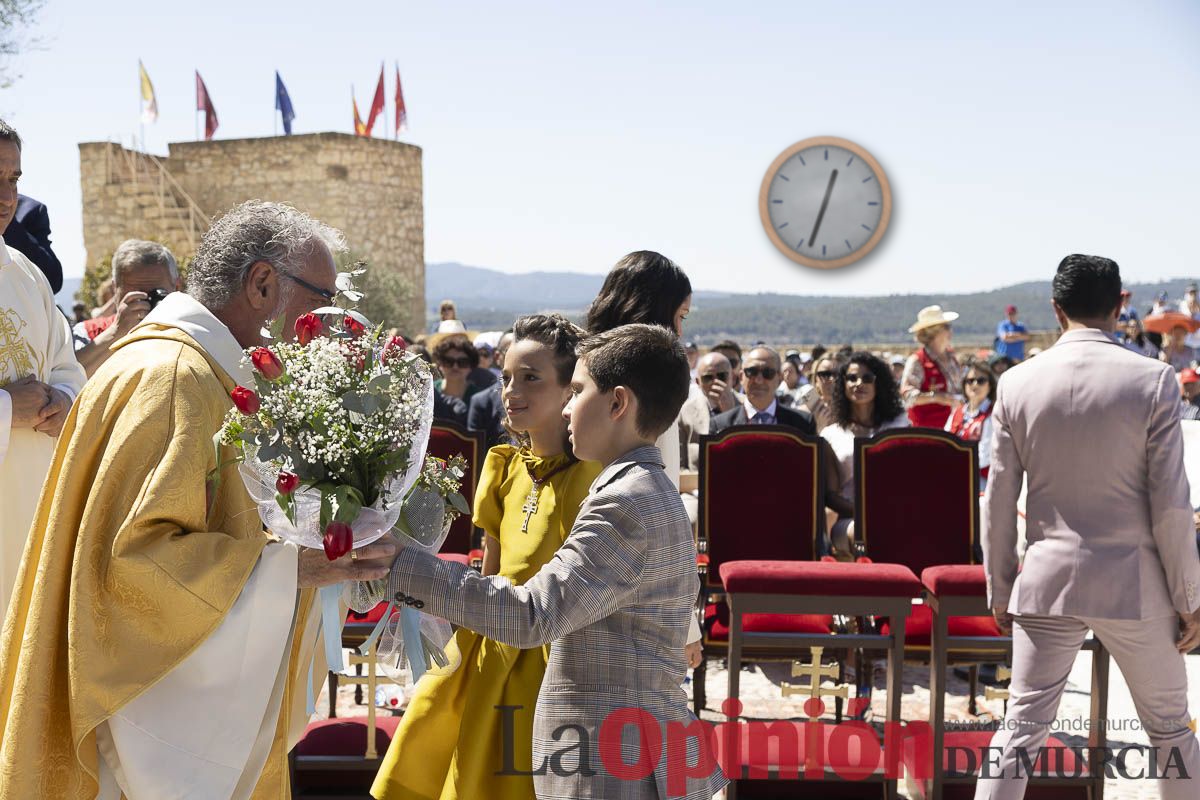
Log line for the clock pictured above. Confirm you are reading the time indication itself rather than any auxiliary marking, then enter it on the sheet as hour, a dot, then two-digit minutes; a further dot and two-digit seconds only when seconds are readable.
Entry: 12.33
